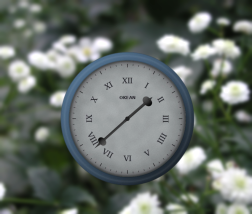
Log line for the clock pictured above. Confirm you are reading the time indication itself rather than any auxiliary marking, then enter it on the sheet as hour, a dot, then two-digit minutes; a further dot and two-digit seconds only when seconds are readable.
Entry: 1.38
